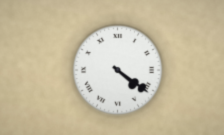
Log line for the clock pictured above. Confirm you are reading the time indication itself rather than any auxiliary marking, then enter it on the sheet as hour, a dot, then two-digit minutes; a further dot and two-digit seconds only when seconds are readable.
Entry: 4.21
